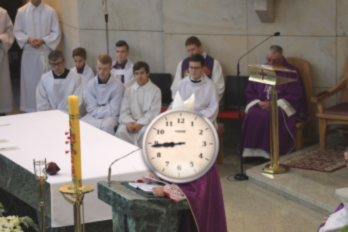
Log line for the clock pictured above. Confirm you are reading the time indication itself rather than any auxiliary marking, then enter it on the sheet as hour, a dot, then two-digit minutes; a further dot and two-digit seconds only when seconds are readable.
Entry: 8.44
